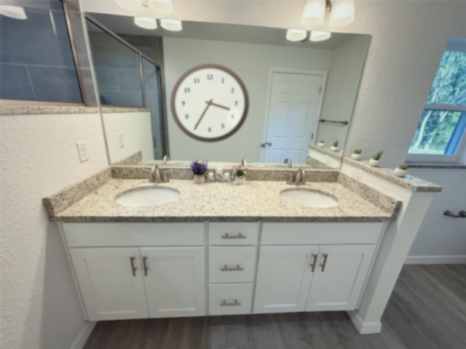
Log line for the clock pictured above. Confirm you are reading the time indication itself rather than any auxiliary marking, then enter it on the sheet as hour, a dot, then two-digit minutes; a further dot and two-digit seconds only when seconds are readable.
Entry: 3.35
